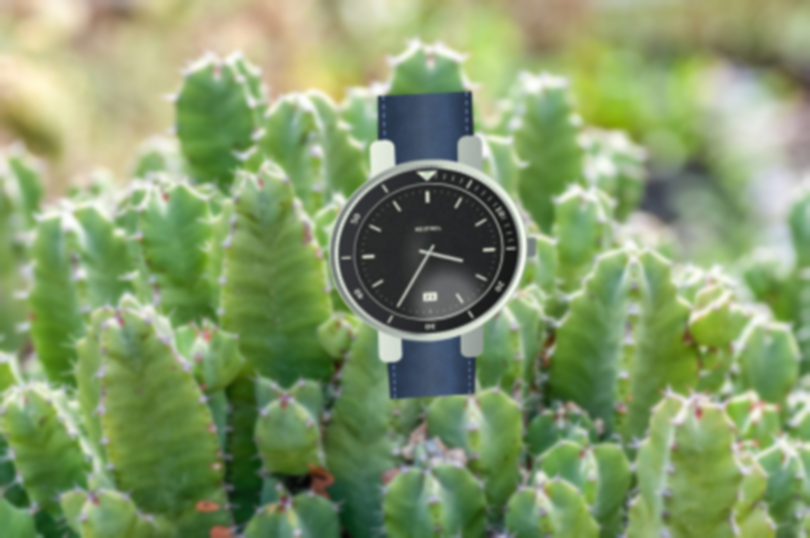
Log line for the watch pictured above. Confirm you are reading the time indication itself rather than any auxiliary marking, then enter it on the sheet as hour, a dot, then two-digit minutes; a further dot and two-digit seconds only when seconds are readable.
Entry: 3.35
